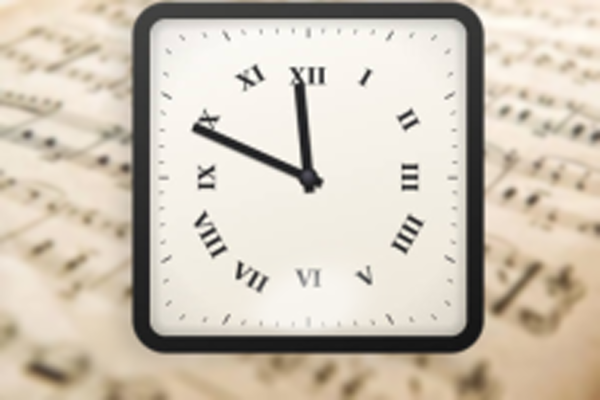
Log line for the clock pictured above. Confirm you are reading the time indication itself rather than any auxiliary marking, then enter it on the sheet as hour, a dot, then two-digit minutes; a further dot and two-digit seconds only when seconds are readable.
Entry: 11.49
